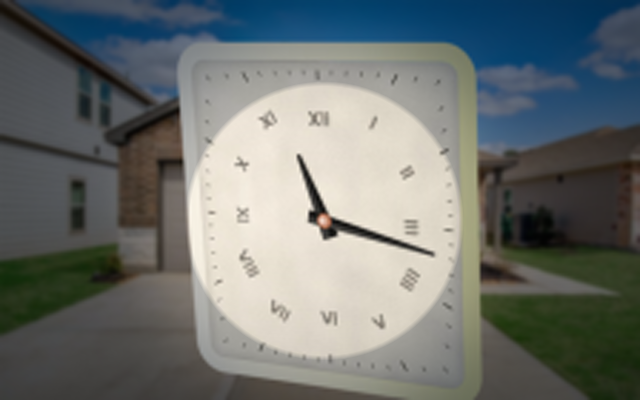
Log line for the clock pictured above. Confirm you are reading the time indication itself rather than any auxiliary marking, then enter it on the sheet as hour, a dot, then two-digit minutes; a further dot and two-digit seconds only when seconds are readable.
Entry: 11.17
